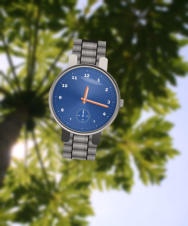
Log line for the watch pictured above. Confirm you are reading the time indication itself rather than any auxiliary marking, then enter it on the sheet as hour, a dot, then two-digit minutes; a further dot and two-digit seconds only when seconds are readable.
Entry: 12.17
